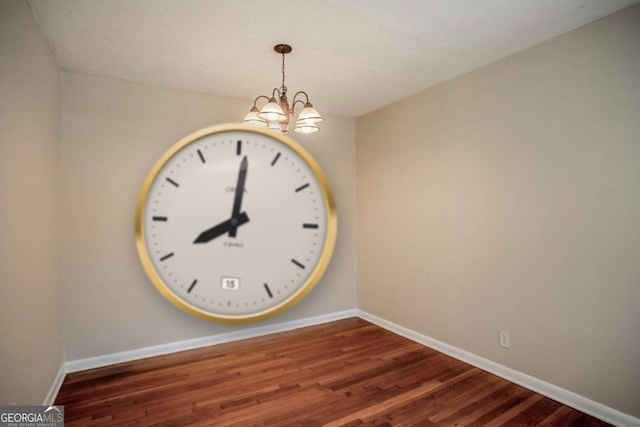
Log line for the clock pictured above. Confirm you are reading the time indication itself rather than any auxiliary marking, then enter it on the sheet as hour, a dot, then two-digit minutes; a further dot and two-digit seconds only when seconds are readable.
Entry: 8.01
